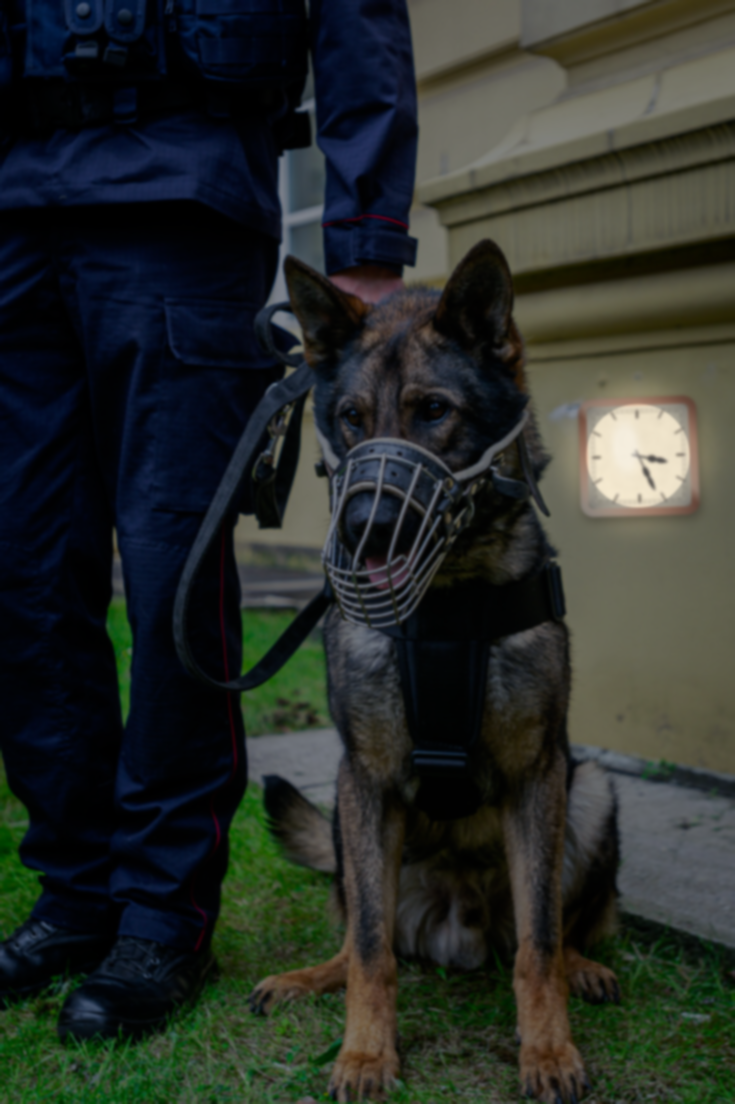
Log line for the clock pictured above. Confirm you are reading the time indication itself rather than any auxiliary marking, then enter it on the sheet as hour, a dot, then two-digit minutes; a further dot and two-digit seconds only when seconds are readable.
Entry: 3.26
